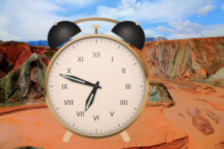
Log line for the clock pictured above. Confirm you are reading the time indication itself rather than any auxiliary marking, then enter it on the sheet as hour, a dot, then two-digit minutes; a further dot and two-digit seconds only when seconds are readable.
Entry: 6.48
